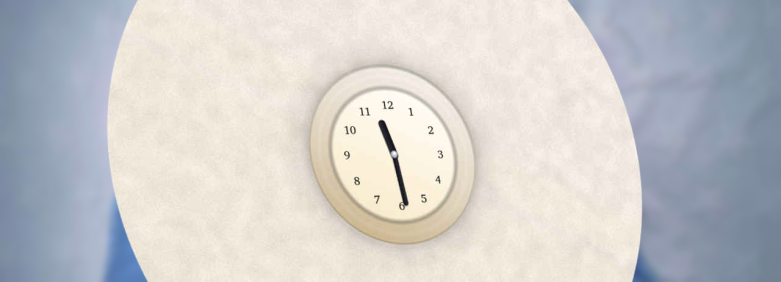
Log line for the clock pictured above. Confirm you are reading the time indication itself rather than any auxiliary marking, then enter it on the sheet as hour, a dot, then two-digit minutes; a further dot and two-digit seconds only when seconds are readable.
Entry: 11.29
